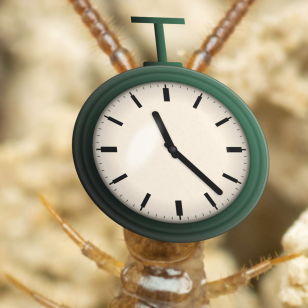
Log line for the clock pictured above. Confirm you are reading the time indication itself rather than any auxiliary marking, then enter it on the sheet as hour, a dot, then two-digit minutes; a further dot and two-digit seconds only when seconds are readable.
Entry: 11.23
